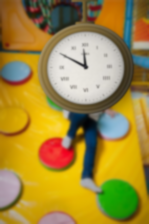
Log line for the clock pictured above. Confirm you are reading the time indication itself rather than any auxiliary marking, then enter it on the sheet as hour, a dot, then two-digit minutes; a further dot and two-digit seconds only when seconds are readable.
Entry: 11.50
